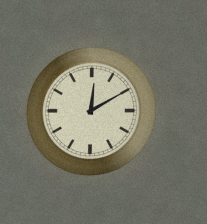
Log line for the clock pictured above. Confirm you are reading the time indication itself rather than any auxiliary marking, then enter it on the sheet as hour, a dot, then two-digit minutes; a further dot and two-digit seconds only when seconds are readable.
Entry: 12.10
